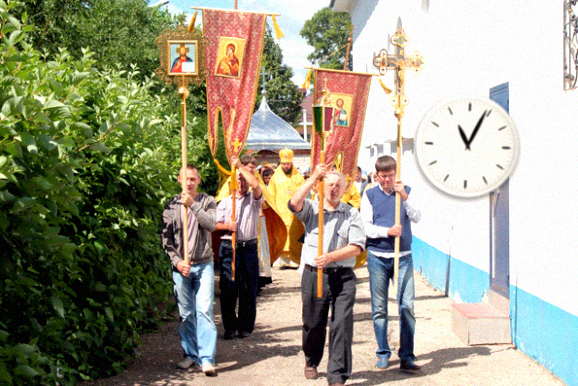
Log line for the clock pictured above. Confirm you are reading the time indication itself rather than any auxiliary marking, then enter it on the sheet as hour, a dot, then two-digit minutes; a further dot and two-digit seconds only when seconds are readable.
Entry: 11.04
